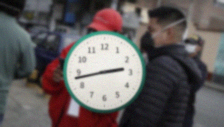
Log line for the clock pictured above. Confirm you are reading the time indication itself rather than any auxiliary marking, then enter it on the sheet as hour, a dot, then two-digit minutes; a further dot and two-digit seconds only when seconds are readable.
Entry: 2.43
